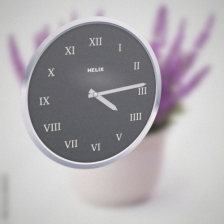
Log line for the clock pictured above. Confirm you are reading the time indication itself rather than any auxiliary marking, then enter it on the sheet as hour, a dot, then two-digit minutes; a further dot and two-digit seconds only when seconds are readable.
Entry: 4.14
